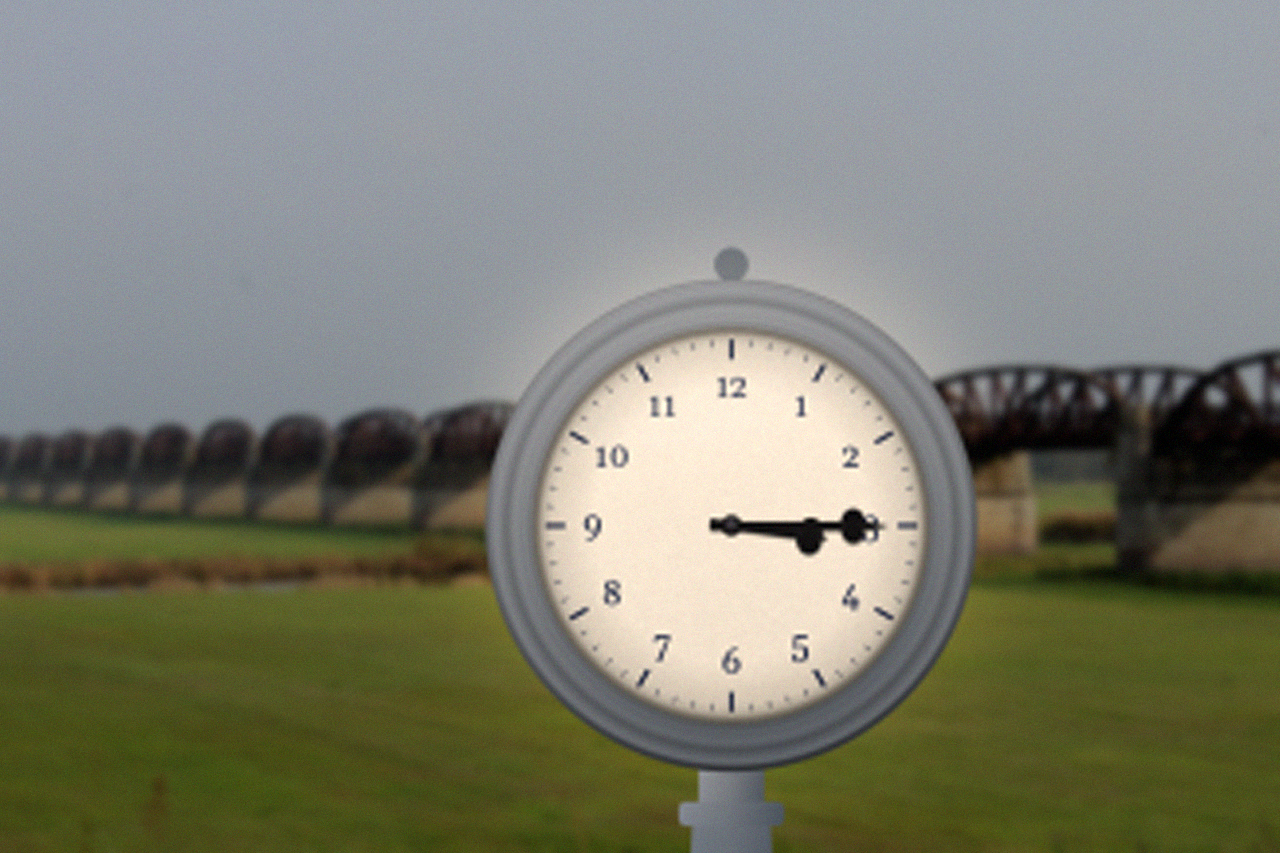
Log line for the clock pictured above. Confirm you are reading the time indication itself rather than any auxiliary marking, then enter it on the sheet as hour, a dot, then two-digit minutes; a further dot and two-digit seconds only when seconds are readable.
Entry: 3.15
